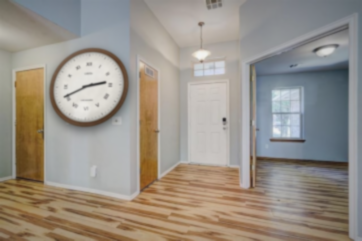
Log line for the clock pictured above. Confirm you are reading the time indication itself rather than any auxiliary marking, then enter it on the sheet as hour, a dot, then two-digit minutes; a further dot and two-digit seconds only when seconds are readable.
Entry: 2.41
